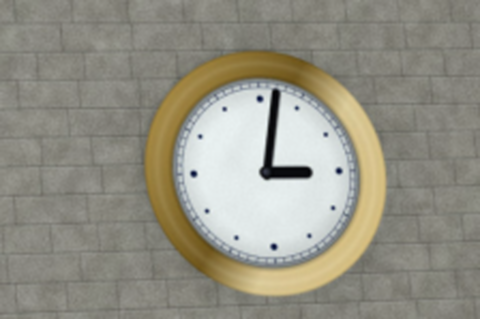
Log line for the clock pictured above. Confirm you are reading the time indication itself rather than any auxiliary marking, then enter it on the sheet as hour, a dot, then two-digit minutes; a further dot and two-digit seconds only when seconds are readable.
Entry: 3.02
